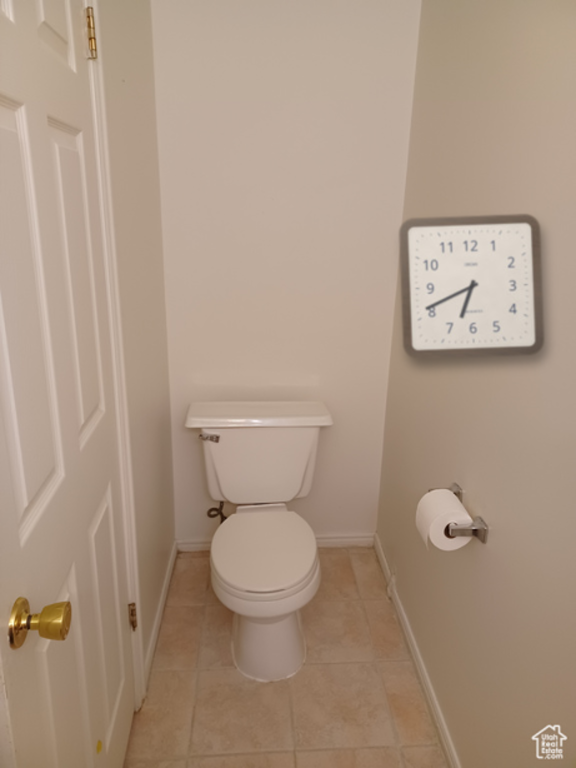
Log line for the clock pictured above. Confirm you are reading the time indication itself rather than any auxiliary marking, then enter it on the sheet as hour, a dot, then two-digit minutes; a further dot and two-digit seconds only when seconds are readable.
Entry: 6.41
